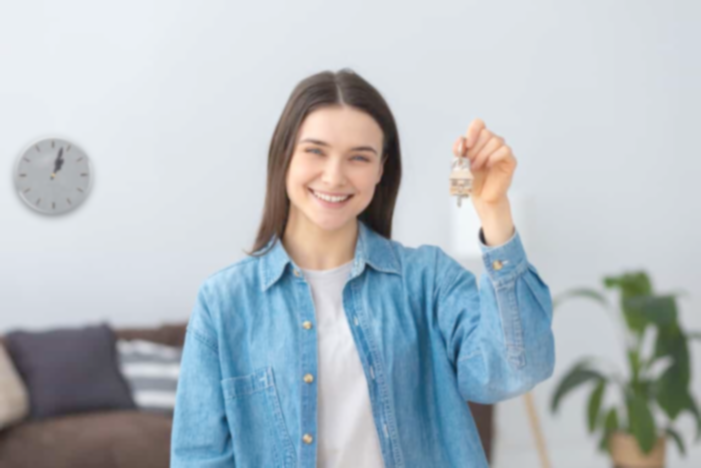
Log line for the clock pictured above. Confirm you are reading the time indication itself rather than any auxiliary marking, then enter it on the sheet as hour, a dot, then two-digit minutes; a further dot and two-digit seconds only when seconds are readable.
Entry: 1.03
